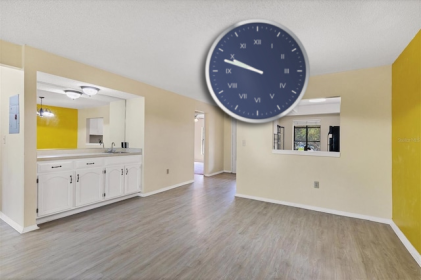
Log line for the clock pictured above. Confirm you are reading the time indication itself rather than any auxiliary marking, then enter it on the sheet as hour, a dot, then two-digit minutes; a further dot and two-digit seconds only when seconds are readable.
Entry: 9.48
